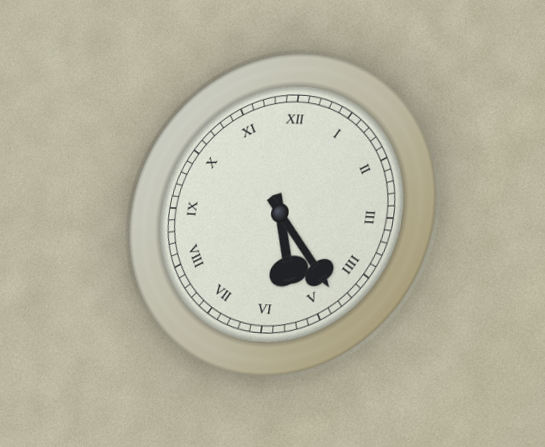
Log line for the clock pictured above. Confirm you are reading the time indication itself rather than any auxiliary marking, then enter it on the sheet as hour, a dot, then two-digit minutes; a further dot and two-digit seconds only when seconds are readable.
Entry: 5.23
